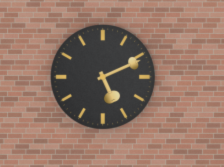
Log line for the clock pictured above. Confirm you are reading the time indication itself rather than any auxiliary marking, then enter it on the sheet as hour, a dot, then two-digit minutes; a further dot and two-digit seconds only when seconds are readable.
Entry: 5.11
